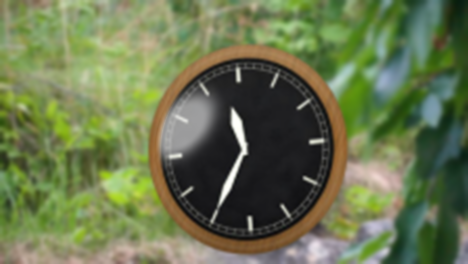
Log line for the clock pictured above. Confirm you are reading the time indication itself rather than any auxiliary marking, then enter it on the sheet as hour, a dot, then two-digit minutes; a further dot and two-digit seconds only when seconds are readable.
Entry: 11.35
